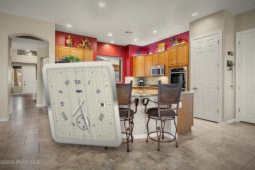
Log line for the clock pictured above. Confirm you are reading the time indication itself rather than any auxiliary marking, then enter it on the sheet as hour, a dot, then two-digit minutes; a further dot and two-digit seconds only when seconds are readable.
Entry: 7.28
